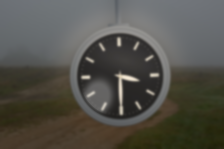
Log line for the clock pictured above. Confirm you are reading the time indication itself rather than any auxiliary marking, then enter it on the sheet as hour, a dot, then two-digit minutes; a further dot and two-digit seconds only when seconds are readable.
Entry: 3.30
